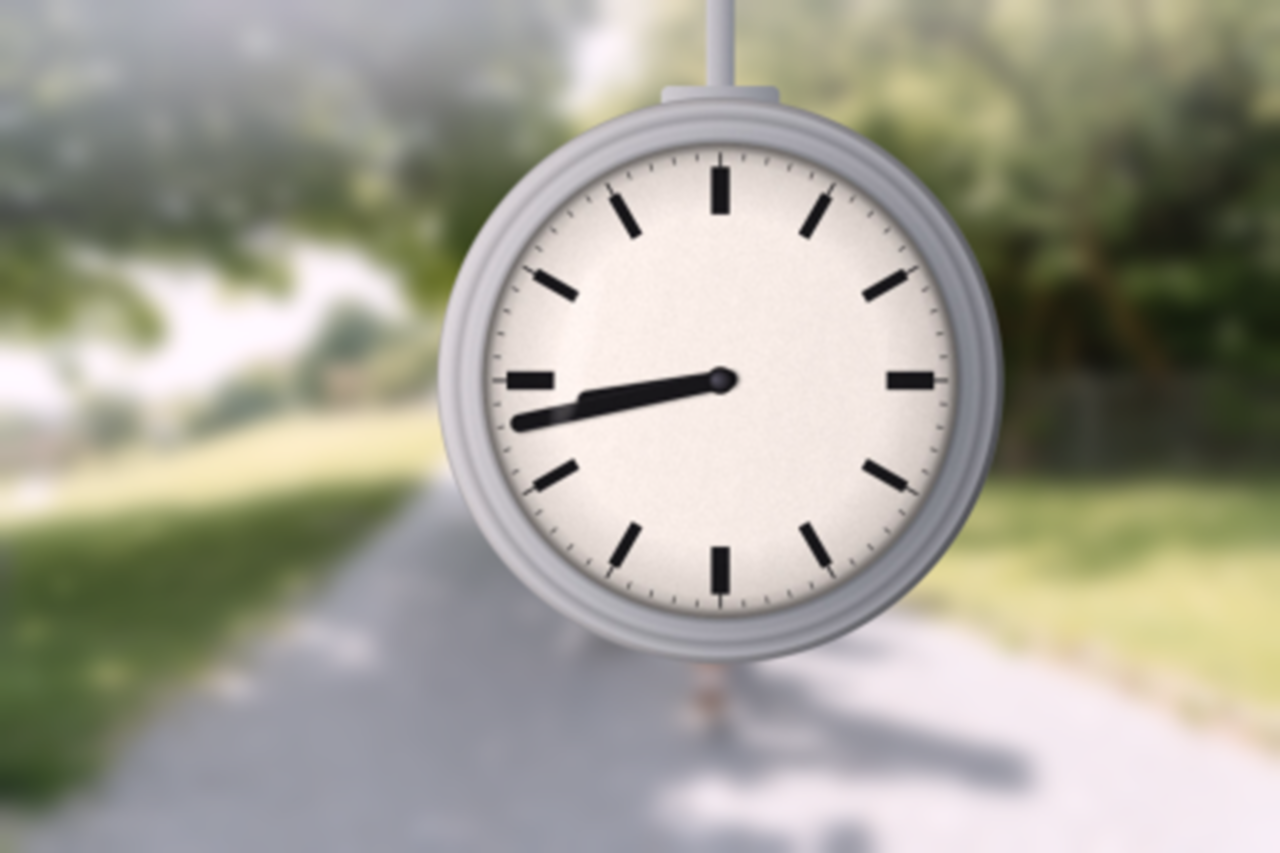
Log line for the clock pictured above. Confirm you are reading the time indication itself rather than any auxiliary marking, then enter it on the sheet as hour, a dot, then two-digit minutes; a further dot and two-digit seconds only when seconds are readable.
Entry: 8.43
